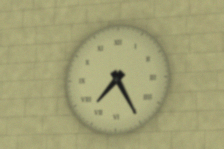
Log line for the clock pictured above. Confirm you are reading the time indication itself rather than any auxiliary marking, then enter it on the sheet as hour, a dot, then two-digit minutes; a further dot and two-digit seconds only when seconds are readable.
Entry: 7.25
